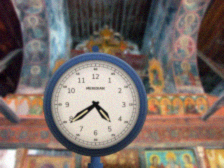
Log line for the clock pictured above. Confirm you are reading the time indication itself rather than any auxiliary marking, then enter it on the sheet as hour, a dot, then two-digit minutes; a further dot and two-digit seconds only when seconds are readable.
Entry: 4.39
